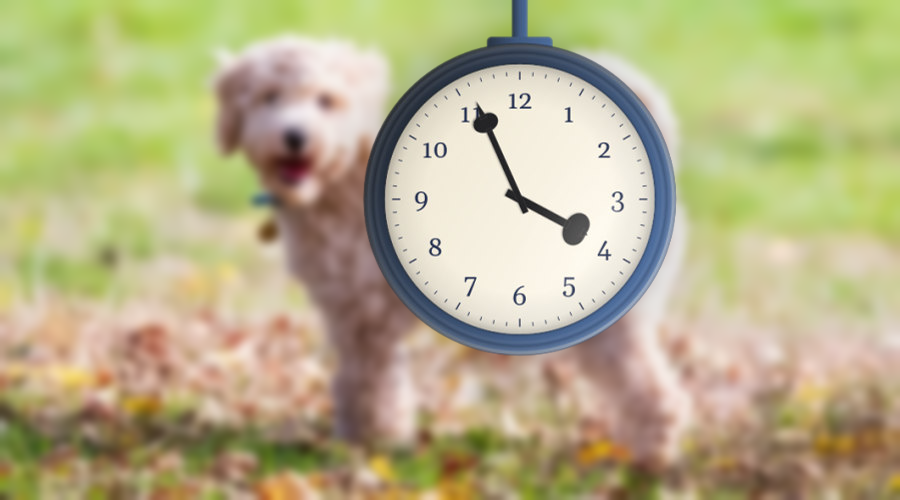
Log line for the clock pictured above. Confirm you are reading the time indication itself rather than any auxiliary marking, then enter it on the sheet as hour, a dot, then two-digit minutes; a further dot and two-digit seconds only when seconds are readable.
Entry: 3.56
